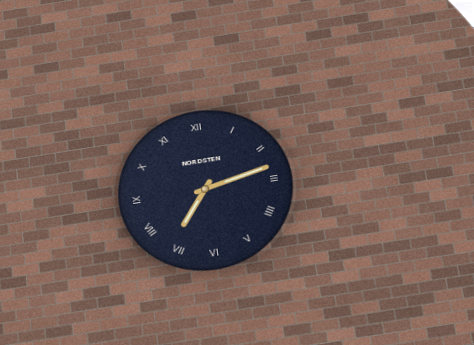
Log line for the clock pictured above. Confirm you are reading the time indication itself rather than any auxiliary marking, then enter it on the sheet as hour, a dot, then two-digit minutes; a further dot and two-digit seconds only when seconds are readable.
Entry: 7.13
